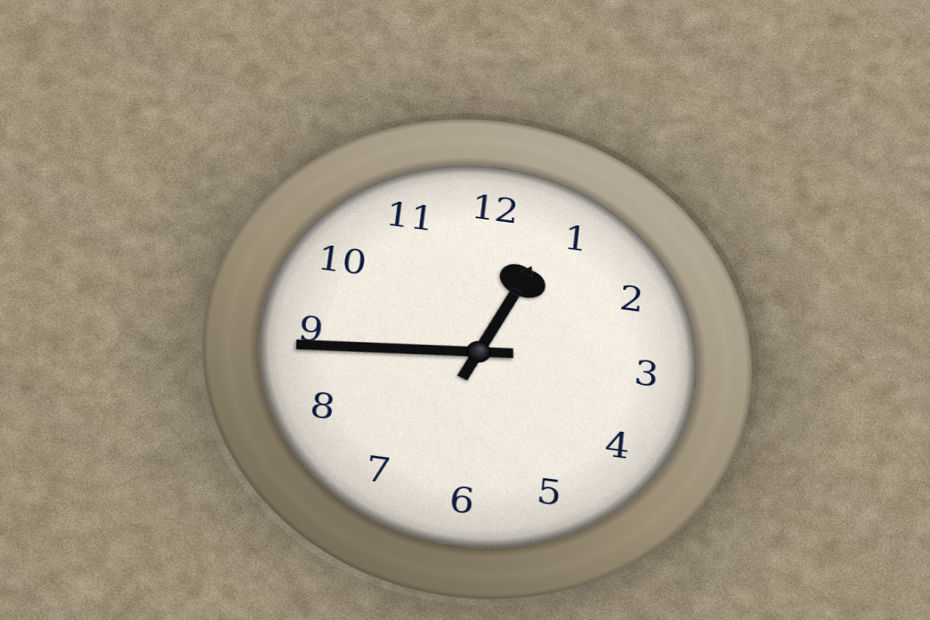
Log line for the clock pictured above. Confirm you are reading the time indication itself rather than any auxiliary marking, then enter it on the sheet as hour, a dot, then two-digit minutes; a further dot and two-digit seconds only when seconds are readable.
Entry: 12.44
